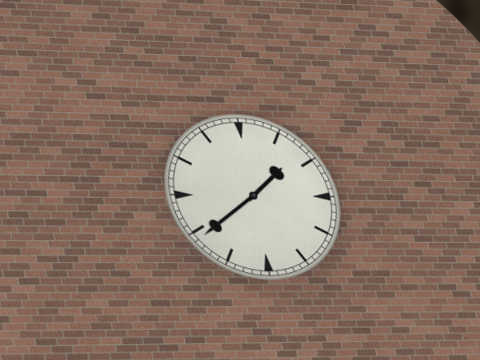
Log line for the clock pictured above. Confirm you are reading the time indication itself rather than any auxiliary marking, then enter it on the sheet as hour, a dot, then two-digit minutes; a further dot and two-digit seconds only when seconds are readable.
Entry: 1.39
